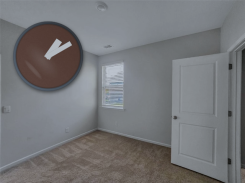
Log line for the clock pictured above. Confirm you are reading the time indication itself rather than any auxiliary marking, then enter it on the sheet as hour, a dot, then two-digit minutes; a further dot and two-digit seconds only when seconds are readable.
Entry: 1.10
